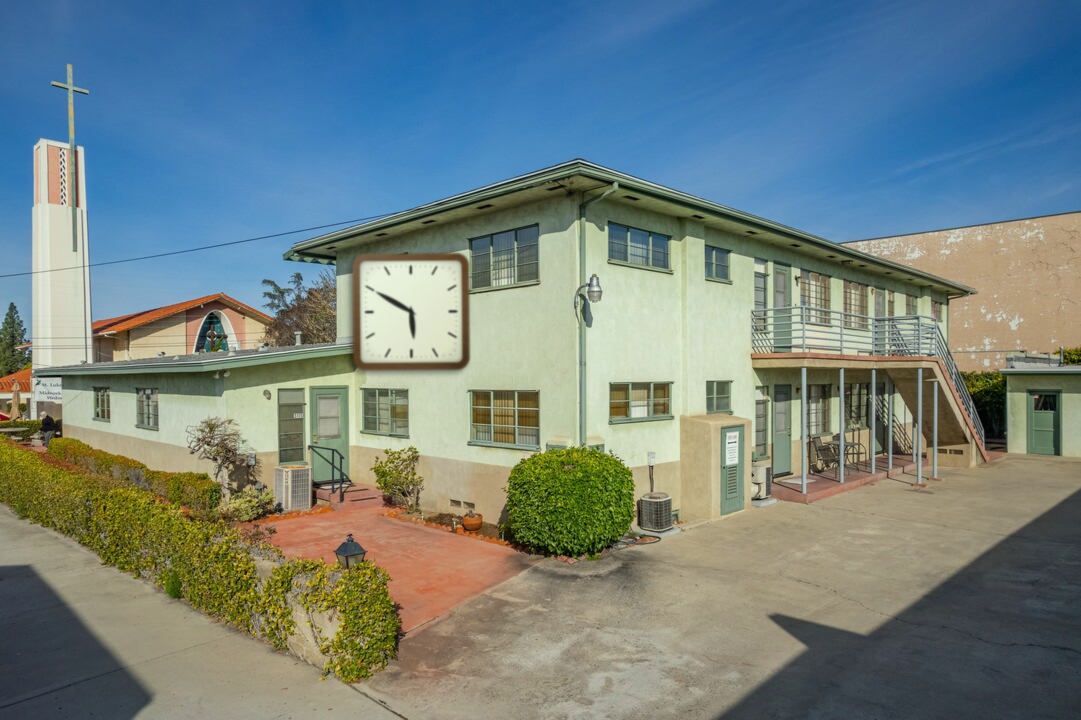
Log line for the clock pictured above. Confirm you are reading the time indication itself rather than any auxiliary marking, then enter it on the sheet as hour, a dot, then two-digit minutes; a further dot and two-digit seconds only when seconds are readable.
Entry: 5.50
